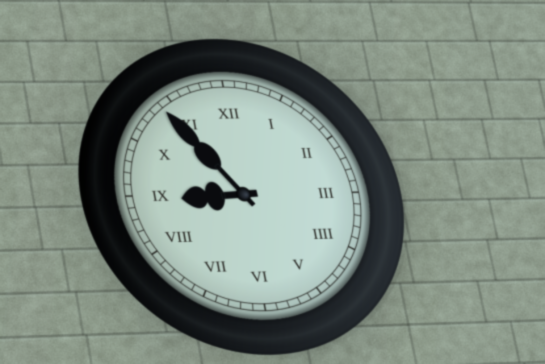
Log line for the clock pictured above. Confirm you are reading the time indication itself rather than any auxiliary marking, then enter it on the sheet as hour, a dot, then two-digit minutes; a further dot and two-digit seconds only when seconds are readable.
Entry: 8.54
